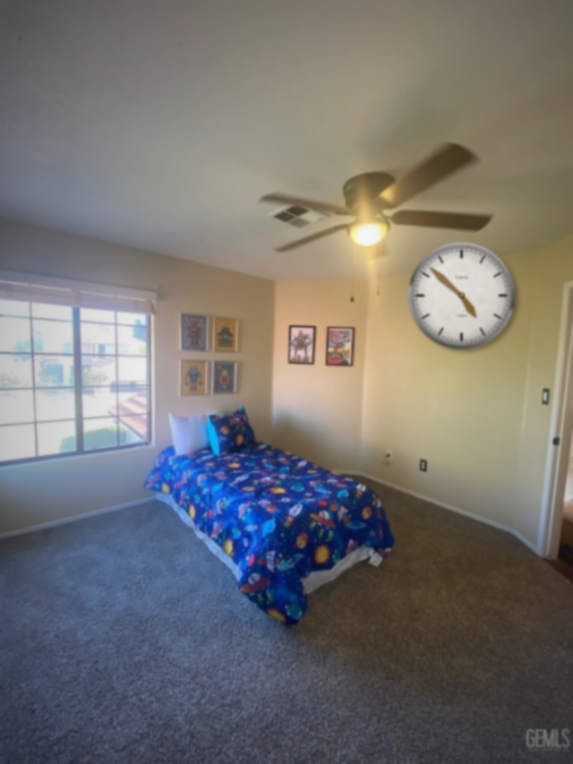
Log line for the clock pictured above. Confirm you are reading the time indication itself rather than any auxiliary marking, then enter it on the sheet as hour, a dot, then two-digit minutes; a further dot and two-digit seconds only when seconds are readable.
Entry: 4.52
